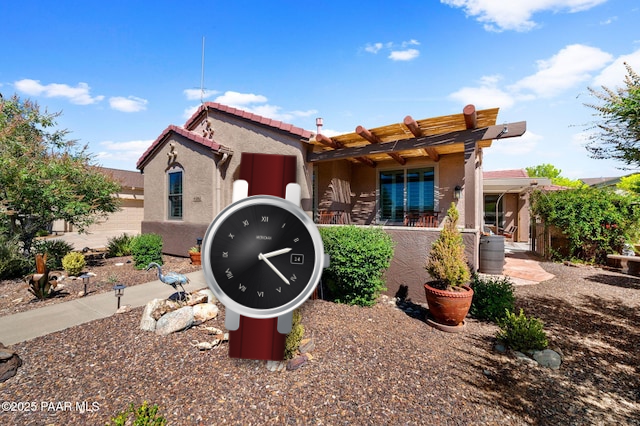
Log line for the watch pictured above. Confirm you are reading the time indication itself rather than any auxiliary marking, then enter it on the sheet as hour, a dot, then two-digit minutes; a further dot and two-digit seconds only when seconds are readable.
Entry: 2.22
